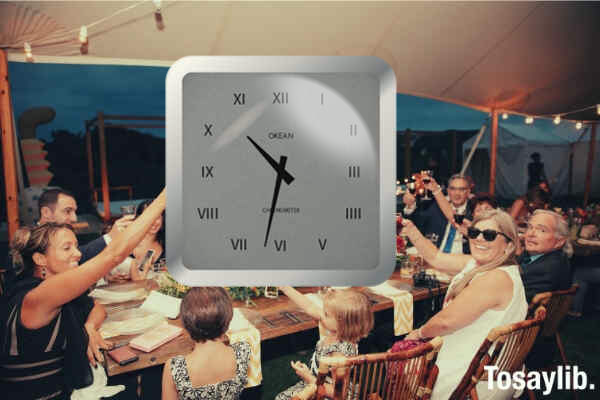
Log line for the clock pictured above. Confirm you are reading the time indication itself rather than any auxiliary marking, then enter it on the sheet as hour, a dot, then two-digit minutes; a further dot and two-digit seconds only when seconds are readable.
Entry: 10.32
